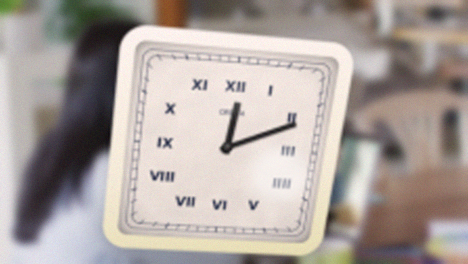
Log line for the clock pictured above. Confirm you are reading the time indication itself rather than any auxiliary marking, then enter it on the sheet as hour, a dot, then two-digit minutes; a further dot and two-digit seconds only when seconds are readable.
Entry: 12.11
